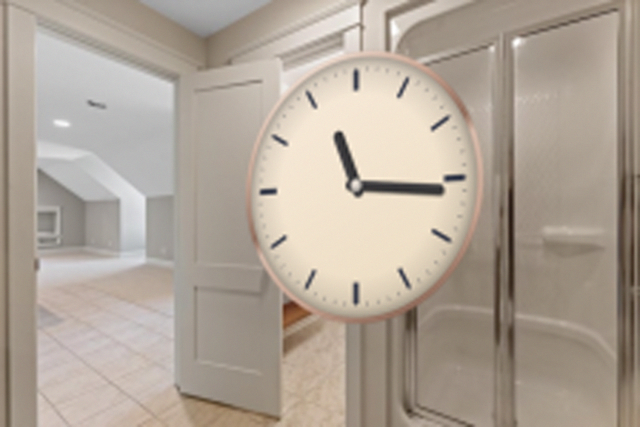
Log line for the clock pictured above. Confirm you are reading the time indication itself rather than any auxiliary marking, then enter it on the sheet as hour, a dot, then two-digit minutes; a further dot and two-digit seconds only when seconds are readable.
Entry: 11.16
